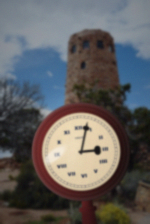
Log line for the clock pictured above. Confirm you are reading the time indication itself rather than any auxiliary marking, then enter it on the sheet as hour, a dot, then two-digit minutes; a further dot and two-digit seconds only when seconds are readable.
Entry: 3.03
